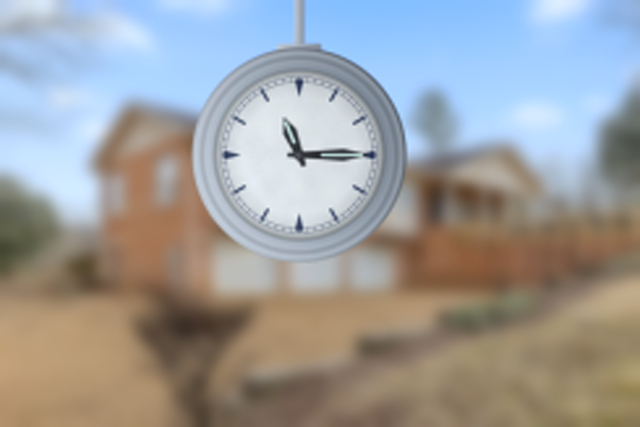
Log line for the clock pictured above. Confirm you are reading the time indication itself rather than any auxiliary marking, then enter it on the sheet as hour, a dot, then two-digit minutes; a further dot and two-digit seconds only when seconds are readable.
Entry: 11.15
